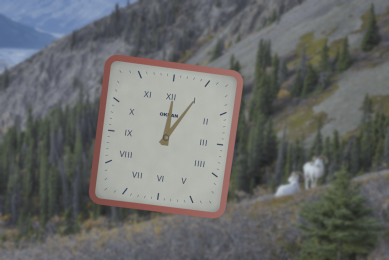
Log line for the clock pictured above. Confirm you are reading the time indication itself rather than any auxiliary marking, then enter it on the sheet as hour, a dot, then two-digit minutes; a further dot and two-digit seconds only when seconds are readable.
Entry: 12.05
